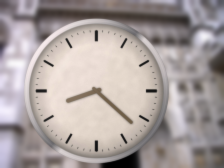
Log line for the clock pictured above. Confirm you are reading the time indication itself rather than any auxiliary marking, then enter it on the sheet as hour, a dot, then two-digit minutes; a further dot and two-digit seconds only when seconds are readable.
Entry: 8.22
